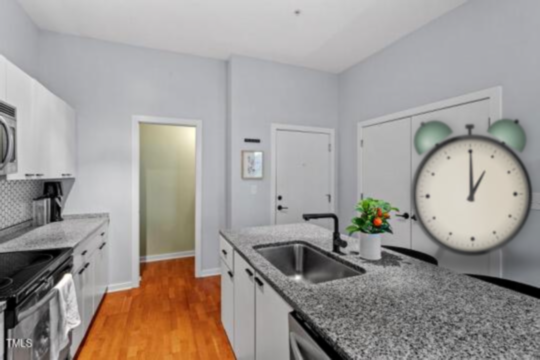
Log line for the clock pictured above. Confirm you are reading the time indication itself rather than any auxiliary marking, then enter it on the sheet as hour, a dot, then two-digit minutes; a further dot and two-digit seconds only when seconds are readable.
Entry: 1.00
